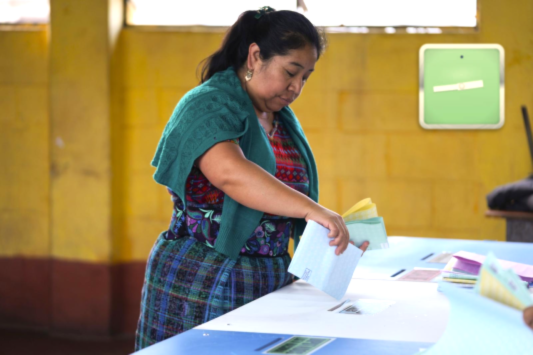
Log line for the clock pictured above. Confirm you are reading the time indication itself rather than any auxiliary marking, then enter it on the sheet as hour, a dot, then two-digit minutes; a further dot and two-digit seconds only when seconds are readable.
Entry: 2.44
